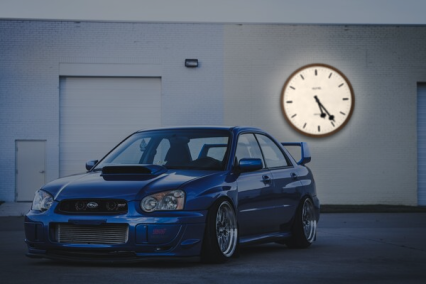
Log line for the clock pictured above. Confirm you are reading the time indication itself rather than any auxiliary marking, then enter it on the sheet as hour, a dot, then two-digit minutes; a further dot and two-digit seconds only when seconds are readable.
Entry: 5.24
